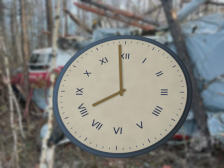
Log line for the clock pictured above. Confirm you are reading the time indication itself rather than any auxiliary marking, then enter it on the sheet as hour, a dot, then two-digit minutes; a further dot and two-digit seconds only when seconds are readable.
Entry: 7.59
